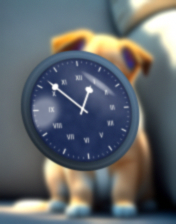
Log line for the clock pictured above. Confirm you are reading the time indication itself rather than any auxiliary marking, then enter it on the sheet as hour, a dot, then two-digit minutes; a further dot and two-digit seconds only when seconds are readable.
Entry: 12.52
